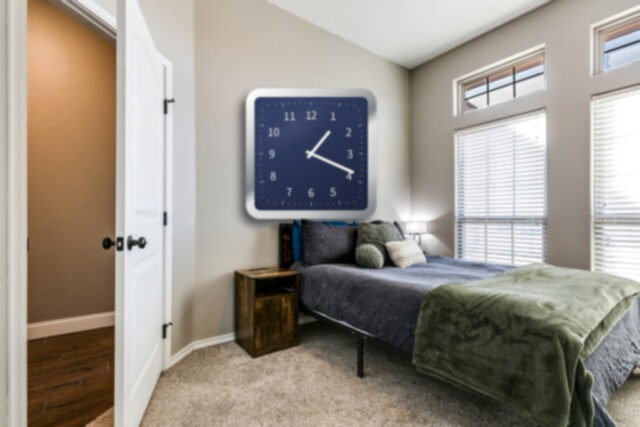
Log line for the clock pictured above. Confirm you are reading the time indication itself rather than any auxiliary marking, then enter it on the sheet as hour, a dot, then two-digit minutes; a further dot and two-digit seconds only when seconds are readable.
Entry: 1.19
